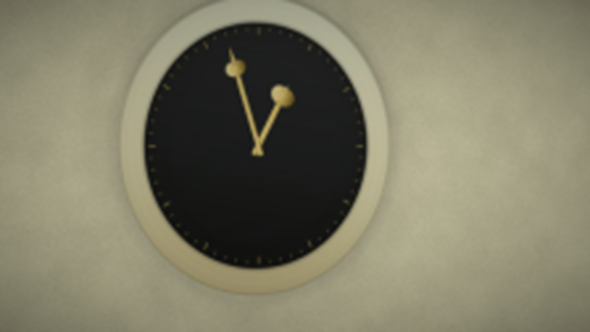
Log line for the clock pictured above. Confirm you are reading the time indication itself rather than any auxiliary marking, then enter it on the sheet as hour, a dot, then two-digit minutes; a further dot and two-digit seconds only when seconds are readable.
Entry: 12.57
